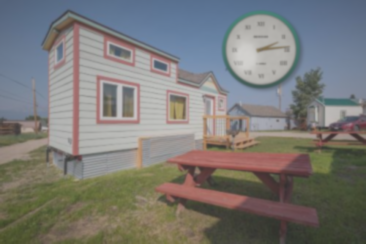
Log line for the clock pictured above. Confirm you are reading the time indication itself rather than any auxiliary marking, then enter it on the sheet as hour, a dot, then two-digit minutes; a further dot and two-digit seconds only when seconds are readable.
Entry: 2.14
